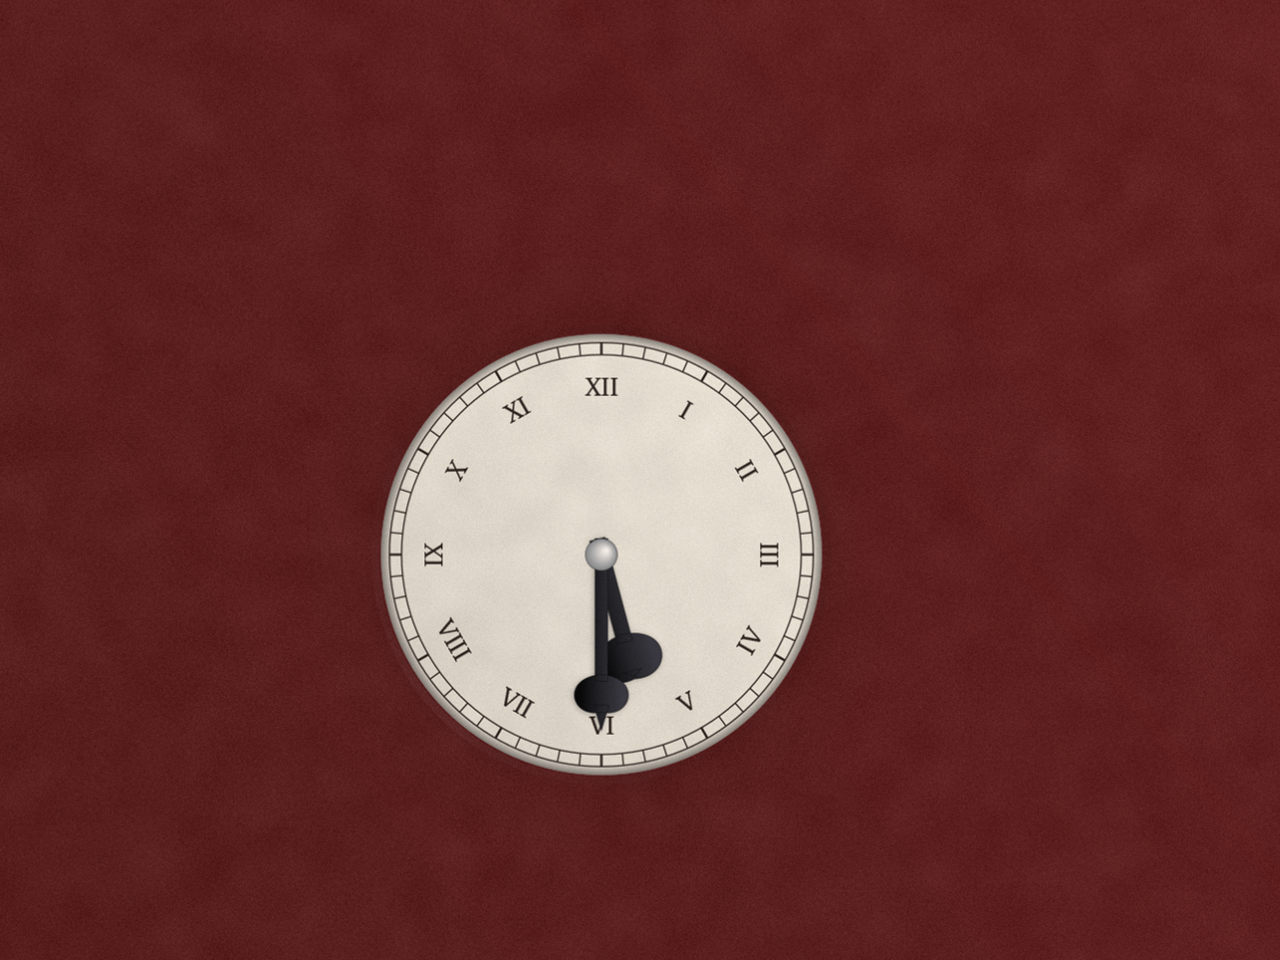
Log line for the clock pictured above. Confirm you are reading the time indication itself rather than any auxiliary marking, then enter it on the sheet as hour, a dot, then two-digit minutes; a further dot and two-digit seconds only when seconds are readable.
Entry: 5.30
